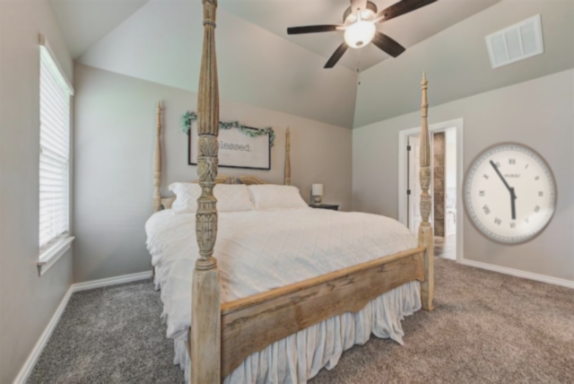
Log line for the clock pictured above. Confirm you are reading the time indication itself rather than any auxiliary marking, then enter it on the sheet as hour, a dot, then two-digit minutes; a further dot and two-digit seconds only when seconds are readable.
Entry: 5.54
